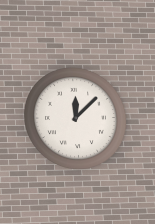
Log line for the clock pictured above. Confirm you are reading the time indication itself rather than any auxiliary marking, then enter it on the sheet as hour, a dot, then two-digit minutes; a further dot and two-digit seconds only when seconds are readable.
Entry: 12.08
